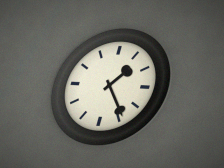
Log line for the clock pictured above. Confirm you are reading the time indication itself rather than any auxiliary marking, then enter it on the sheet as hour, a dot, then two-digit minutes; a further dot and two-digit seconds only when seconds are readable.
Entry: 1.24
